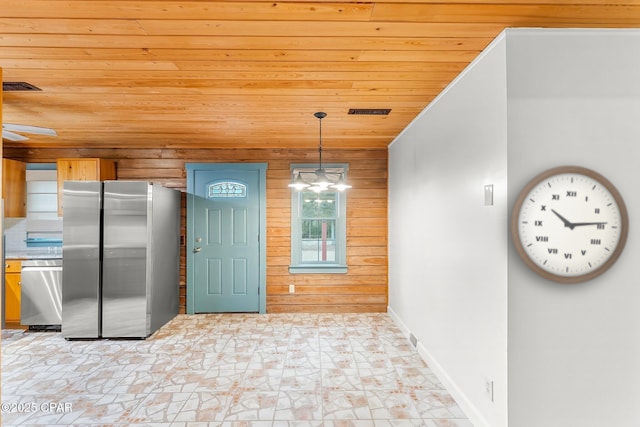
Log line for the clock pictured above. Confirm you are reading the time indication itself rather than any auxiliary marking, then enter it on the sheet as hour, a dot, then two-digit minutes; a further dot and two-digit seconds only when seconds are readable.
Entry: 10.14
